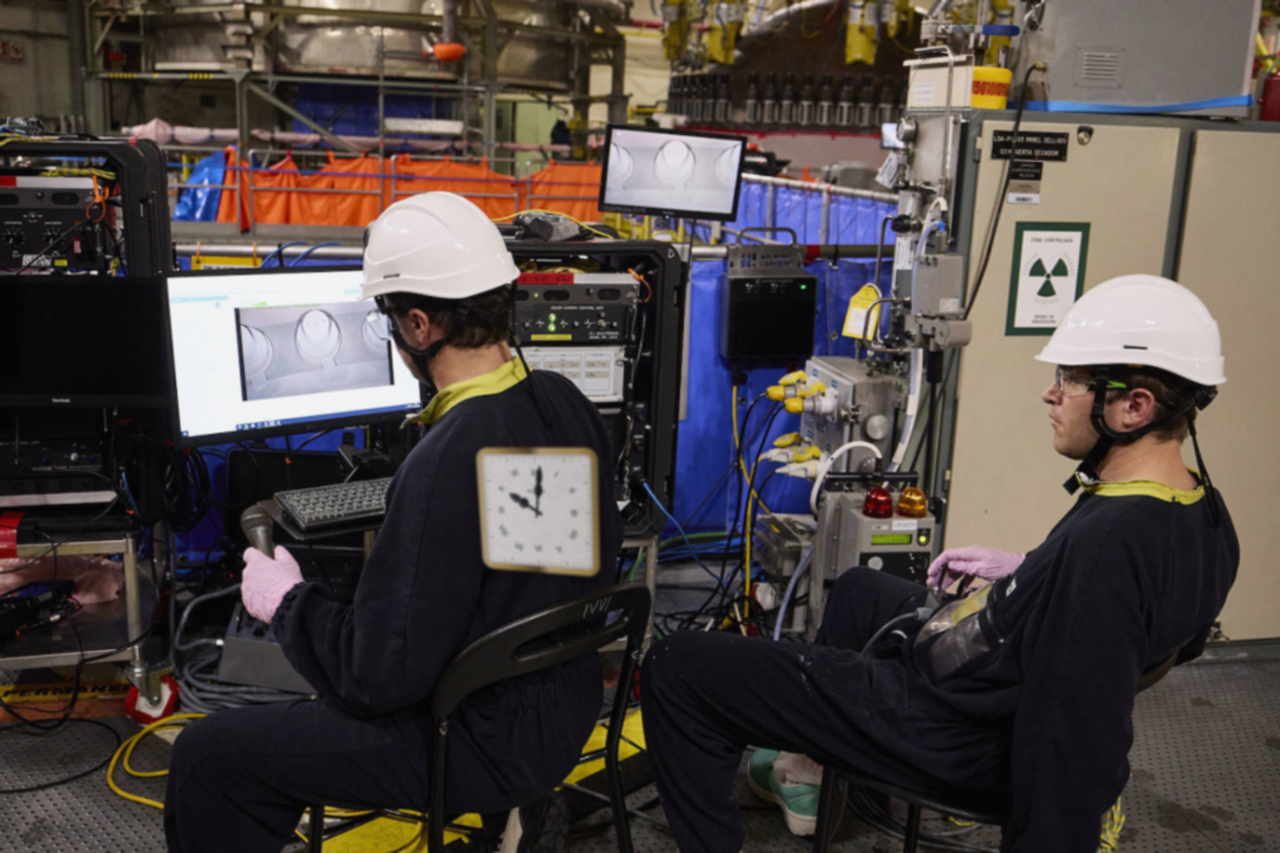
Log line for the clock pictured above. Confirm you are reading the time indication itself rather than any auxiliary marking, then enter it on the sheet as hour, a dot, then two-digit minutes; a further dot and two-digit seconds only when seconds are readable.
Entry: 10.01
